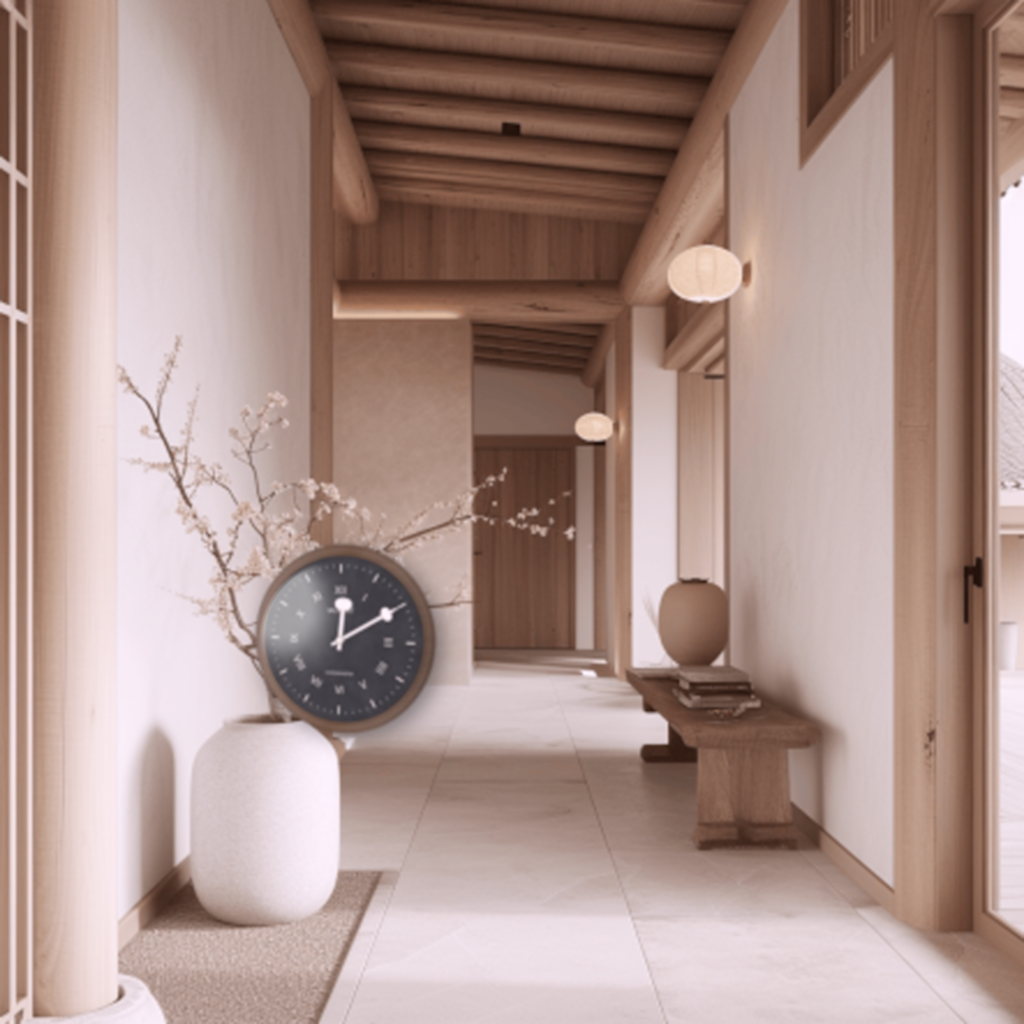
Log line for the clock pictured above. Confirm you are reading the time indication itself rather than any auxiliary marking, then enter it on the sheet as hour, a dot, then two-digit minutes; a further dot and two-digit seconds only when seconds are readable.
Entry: 12.10
